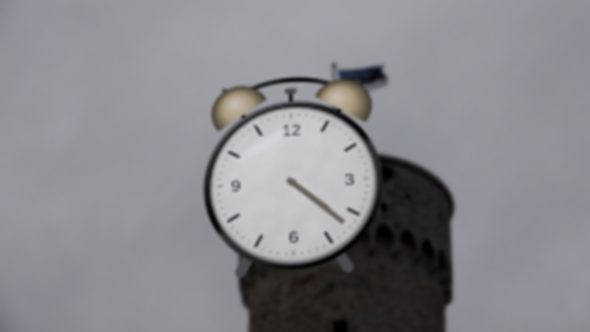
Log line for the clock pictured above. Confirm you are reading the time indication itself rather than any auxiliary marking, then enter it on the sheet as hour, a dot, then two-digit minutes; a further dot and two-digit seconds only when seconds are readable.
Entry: 4.22
